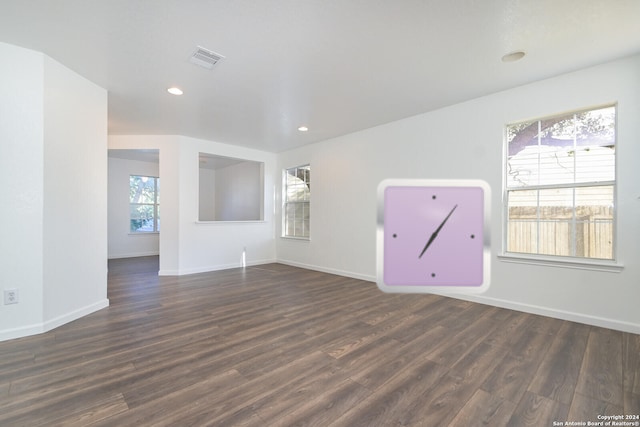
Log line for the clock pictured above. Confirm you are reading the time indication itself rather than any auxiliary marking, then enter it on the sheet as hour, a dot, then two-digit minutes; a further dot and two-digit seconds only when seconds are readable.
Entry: 7.06
